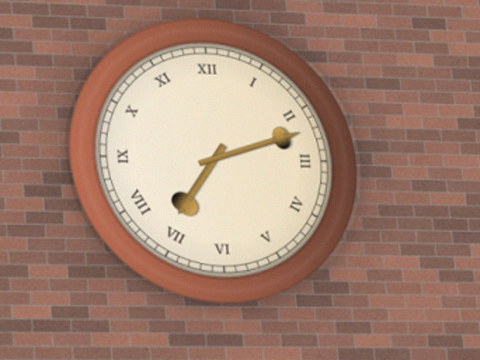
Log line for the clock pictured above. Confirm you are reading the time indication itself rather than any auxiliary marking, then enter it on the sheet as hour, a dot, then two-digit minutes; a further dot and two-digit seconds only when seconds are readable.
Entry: 7.12
